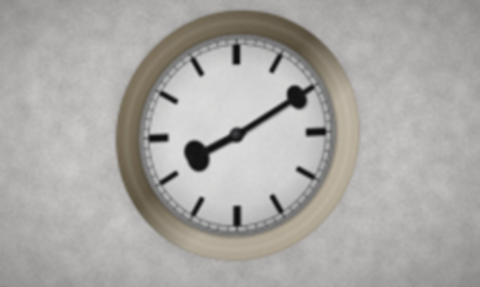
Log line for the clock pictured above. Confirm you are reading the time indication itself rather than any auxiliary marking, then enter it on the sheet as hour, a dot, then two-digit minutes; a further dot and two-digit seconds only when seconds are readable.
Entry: 8.10
